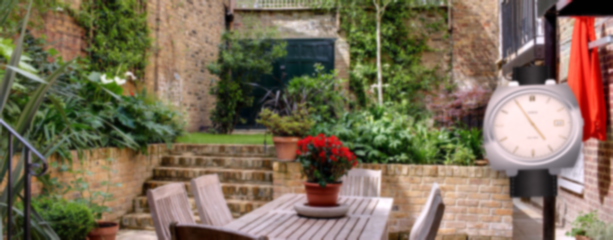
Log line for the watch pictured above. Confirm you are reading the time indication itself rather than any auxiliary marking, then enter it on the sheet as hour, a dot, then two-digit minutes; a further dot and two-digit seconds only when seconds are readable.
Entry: 4.55
